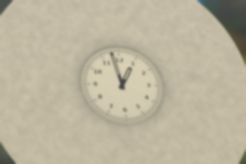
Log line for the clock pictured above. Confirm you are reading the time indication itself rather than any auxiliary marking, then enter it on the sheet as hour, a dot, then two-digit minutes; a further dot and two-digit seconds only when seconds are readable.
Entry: 12.58
